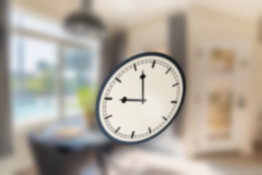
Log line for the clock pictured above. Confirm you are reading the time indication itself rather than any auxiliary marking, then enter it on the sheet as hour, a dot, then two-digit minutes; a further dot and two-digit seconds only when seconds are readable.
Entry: 8.57
